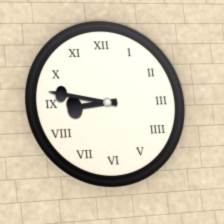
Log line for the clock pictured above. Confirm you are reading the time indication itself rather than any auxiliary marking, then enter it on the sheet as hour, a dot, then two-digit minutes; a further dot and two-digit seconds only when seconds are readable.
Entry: 8.47
